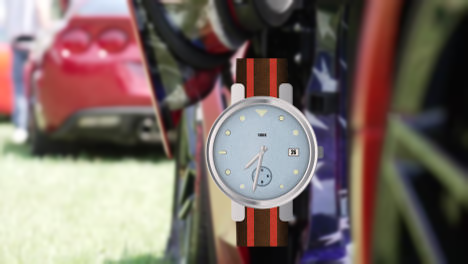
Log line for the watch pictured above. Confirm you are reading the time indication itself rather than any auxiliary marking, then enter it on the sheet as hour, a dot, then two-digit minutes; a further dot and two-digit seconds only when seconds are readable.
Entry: 7.32
